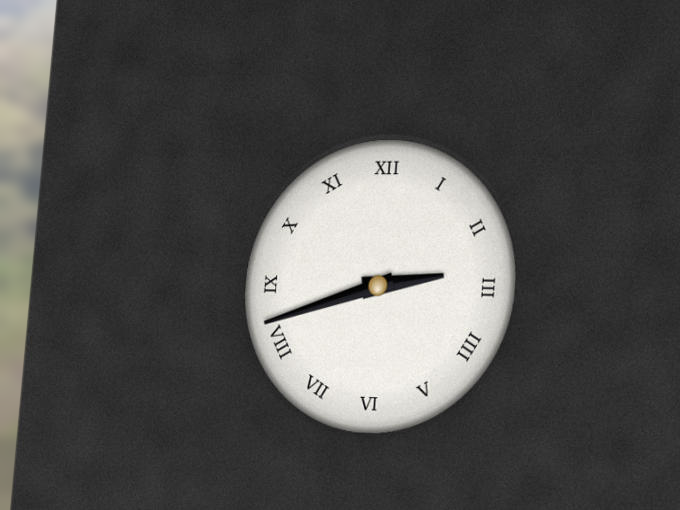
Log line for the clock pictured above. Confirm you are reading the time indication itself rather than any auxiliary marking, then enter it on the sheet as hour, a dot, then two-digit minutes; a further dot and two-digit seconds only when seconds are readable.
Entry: 2.42
